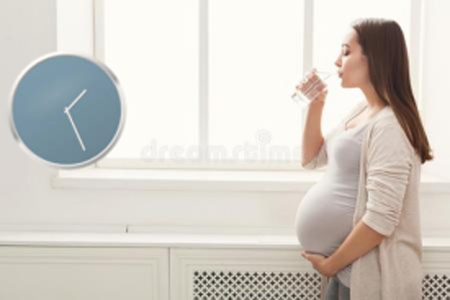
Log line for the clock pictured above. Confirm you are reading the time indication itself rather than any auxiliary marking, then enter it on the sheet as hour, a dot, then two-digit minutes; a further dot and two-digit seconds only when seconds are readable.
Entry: 1.26
